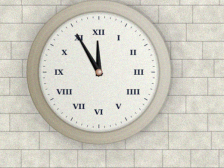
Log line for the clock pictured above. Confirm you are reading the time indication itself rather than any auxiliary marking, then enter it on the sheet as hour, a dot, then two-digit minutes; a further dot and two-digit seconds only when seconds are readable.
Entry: 11.55
